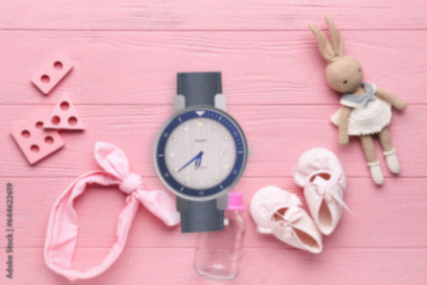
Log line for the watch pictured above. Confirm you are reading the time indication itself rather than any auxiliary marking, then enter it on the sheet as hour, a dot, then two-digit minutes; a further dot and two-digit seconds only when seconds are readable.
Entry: 6.39
